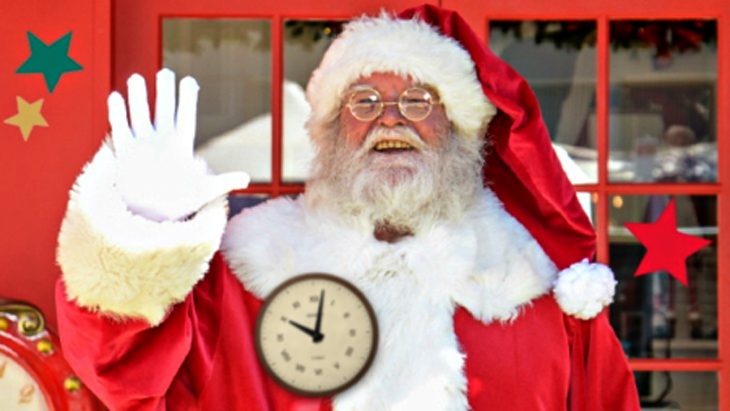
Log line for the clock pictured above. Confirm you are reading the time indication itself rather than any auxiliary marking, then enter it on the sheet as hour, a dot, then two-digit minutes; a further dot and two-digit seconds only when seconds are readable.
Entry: 10.02
